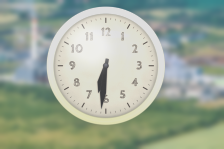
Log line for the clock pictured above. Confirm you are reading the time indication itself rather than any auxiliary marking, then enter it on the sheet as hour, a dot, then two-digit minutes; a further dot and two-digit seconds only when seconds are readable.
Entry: 6.31
